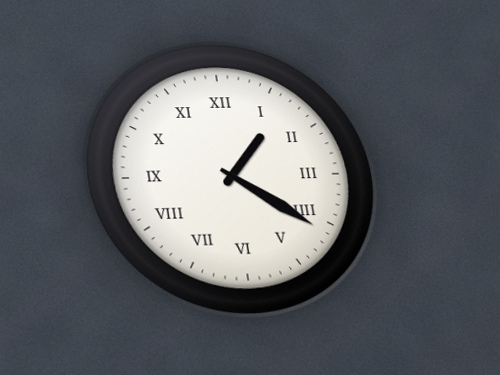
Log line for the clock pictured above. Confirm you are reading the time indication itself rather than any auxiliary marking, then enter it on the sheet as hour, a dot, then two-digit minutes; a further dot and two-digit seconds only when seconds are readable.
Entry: 1.21
